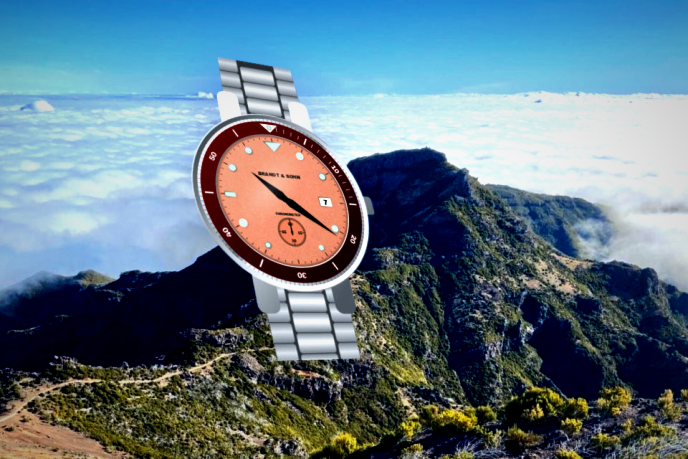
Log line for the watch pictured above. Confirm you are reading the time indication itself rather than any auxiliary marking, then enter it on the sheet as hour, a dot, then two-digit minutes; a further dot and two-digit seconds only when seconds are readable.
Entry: 10.21
